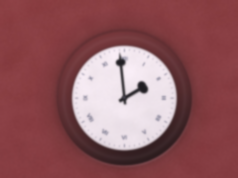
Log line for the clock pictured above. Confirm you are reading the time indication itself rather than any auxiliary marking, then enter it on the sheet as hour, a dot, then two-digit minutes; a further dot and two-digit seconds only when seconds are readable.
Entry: 1.59
